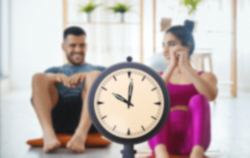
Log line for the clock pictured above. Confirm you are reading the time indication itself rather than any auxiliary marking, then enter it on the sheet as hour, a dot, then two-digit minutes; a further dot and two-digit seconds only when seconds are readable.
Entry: 10.01
